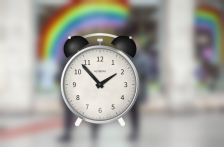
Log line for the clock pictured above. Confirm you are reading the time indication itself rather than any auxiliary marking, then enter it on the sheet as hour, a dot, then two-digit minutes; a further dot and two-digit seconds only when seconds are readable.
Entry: 1.53
